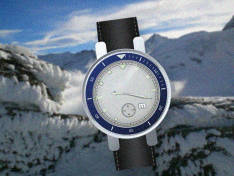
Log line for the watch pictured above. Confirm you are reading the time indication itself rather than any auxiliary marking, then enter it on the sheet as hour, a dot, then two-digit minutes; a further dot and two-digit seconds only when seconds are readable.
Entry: 9.18
